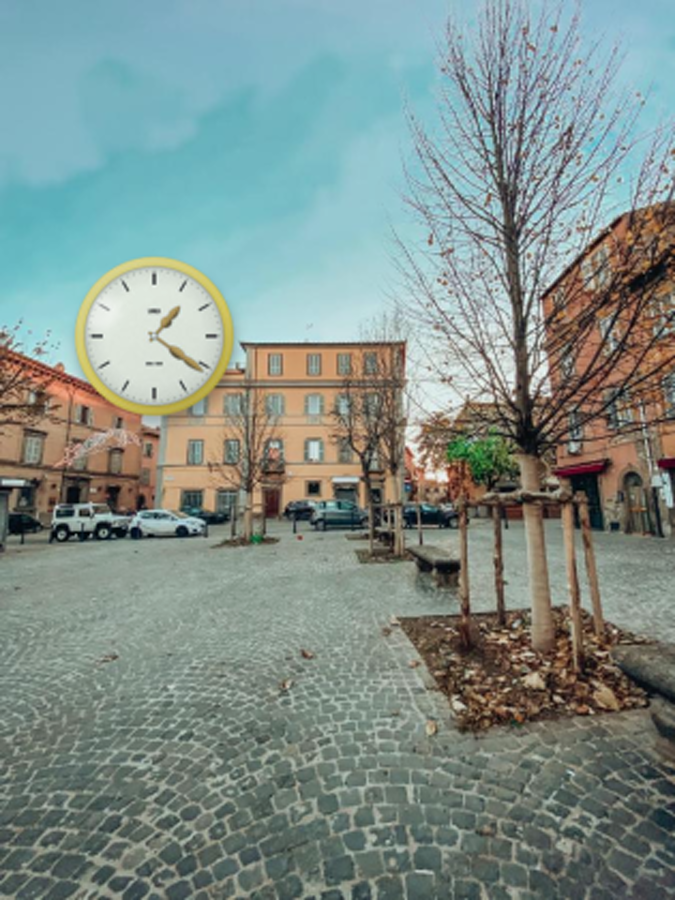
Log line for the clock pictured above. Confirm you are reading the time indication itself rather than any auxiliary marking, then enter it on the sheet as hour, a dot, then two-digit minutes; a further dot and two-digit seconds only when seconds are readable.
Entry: 1.21
